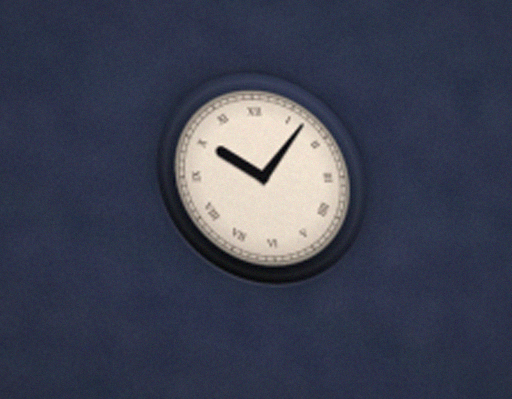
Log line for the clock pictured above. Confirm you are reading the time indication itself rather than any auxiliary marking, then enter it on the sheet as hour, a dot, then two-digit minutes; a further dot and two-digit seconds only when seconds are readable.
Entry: 10.07
